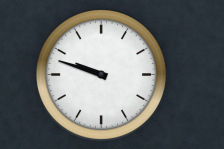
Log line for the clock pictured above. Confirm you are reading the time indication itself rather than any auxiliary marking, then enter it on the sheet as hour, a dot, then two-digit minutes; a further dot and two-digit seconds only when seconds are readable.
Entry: 9.48
